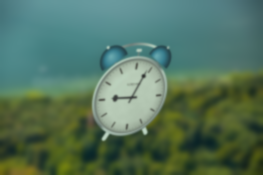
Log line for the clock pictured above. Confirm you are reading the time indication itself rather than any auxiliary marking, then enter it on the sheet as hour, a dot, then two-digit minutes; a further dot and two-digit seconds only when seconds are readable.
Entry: 9.04
